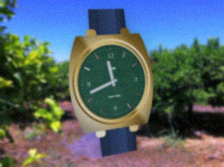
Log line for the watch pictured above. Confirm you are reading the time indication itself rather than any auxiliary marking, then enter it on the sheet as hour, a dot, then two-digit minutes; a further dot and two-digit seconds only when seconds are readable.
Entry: 11.42
